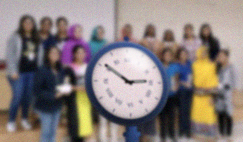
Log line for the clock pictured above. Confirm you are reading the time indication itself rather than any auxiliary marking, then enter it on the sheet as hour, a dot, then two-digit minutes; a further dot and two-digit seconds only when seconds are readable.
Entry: 2.51
